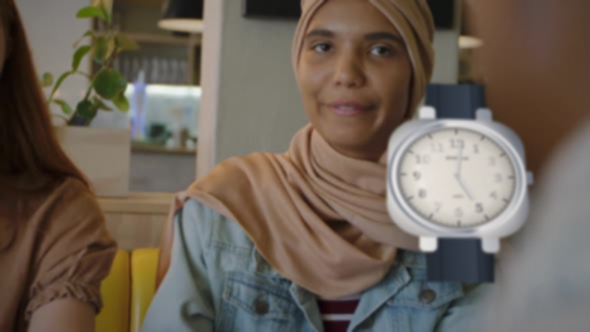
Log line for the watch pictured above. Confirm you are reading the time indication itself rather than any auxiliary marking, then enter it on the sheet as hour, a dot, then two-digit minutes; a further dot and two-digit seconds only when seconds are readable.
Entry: 5.01
